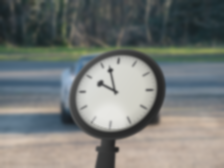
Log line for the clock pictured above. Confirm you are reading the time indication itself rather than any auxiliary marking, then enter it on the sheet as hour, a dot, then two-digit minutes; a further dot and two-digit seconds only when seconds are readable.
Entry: 9.57
